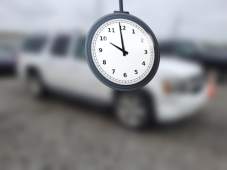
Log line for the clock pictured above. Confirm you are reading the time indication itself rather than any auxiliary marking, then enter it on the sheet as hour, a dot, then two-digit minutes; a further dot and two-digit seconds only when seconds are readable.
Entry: 9.59
